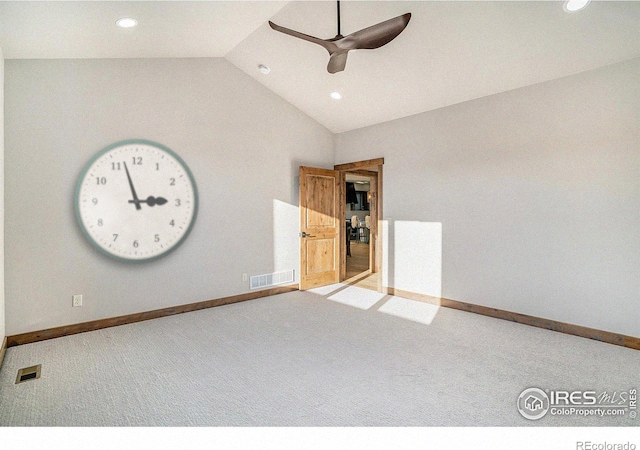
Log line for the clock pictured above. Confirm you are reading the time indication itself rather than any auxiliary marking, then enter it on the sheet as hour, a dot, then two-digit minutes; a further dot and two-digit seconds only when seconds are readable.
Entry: 2.57
